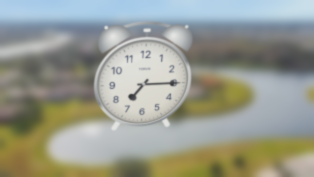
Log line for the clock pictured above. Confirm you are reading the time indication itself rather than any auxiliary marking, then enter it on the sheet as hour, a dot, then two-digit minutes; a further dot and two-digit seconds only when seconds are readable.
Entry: 7.15
